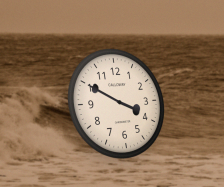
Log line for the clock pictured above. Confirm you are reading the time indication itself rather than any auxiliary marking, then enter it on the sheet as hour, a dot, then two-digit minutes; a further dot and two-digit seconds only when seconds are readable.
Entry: 3.50
